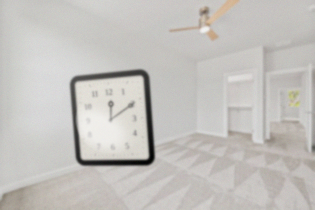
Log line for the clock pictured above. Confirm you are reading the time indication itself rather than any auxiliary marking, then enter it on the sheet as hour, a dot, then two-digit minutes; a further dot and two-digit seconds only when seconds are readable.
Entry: 12.10
